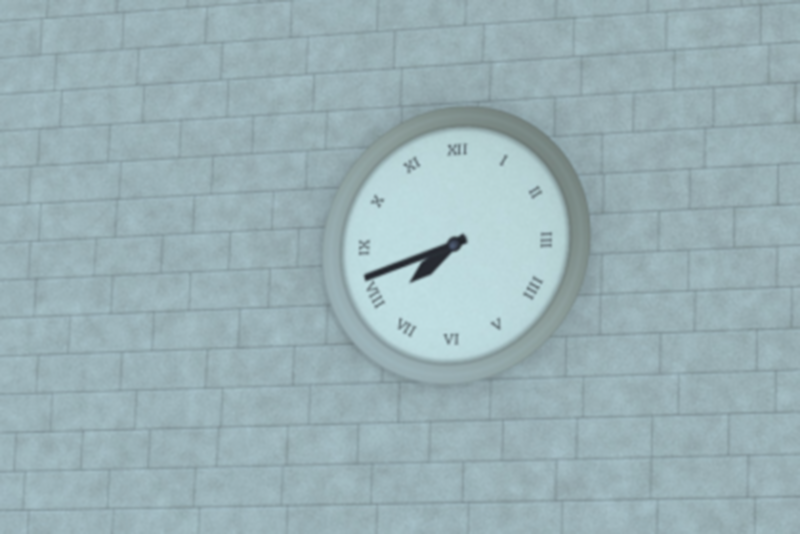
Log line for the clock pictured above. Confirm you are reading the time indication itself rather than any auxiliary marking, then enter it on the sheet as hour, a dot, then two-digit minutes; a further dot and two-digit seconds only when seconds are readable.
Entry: 7.42
